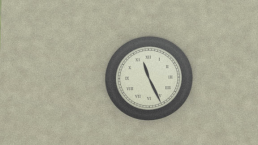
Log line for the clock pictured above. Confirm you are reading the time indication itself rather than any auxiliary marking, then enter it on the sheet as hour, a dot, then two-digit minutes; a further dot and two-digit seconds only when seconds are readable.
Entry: 11.26
